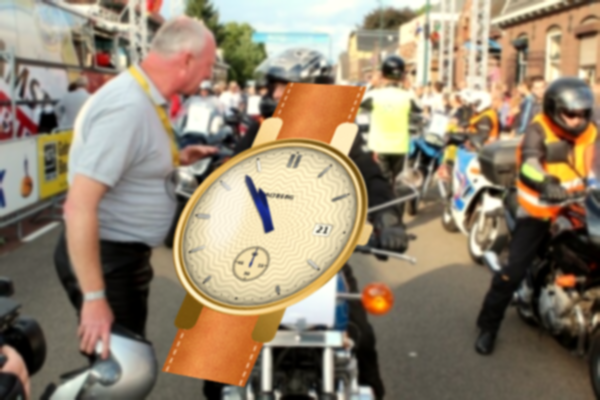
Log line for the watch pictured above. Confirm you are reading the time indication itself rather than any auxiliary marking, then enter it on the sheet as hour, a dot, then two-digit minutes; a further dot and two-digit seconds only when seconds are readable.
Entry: 10.53
